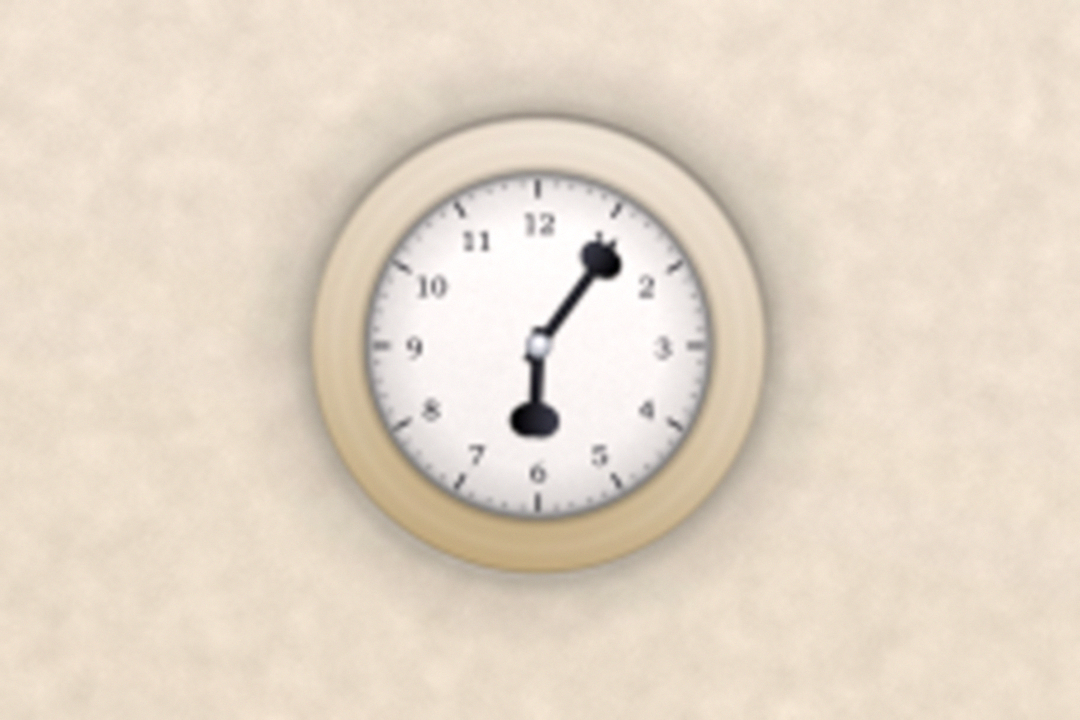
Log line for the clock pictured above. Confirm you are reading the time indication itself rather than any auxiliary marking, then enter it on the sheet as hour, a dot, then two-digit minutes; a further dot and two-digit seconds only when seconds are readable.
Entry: 6.06
